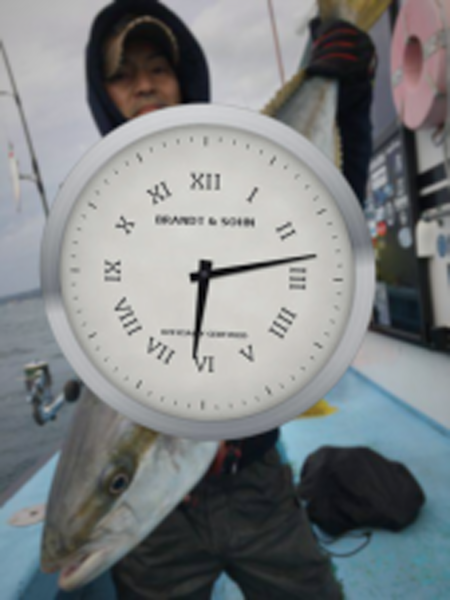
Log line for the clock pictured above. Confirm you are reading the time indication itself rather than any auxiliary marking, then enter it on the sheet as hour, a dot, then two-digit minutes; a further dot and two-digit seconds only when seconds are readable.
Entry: 6.13
